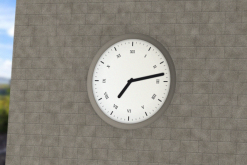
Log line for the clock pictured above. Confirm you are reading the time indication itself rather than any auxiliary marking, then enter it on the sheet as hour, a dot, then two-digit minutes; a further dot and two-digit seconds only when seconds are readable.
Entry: 7.13
